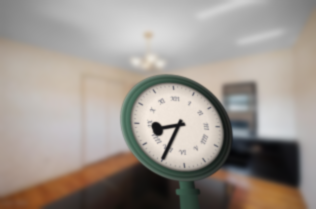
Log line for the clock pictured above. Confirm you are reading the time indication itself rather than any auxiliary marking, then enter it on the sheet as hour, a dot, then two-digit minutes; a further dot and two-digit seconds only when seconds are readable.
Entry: 8.35
